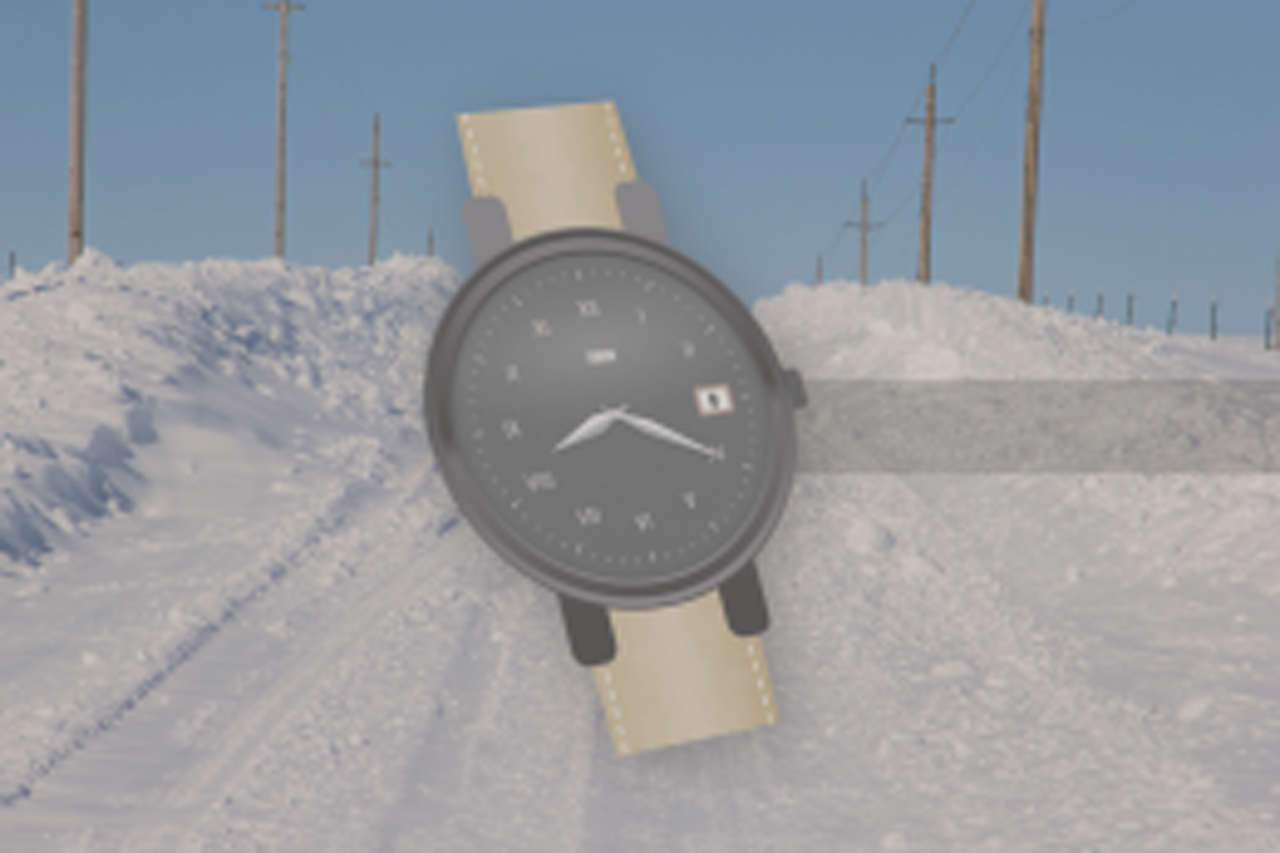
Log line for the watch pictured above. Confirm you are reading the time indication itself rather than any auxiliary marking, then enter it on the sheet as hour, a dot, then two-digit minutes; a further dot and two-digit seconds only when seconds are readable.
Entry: 8.20
